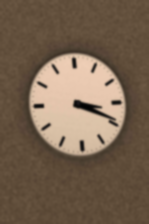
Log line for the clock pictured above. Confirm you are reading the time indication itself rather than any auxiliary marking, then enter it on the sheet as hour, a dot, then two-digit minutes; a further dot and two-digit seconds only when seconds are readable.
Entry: 3.19
